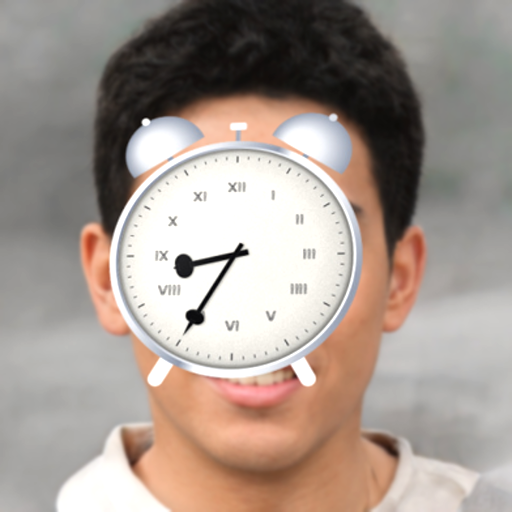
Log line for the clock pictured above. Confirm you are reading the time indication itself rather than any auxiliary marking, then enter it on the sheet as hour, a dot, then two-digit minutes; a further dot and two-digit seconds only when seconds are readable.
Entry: 8.35
